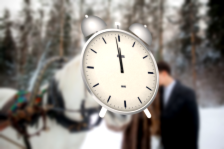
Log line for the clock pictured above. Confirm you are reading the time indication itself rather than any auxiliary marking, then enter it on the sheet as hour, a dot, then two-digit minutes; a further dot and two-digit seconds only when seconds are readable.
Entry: 11.59
